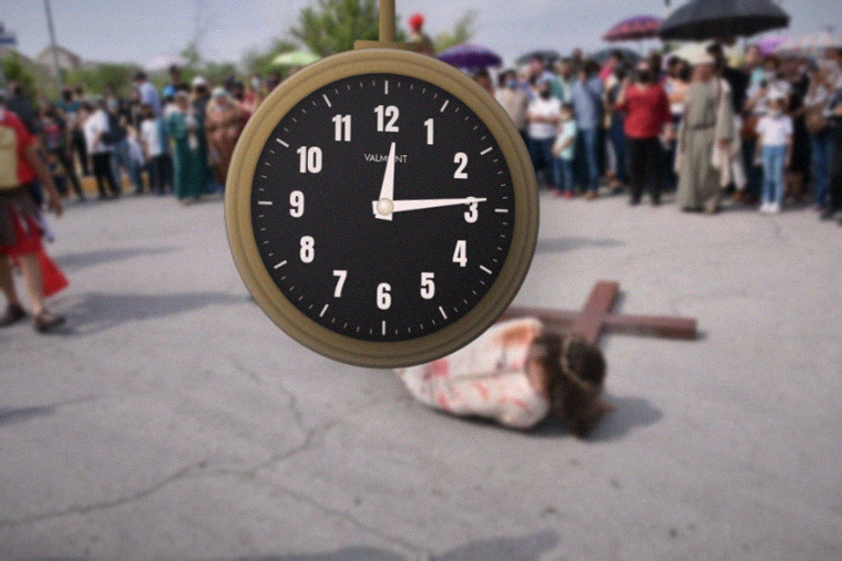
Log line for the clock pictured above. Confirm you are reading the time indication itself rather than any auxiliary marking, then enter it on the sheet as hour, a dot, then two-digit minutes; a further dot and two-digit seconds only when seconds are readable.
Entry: 12.14
